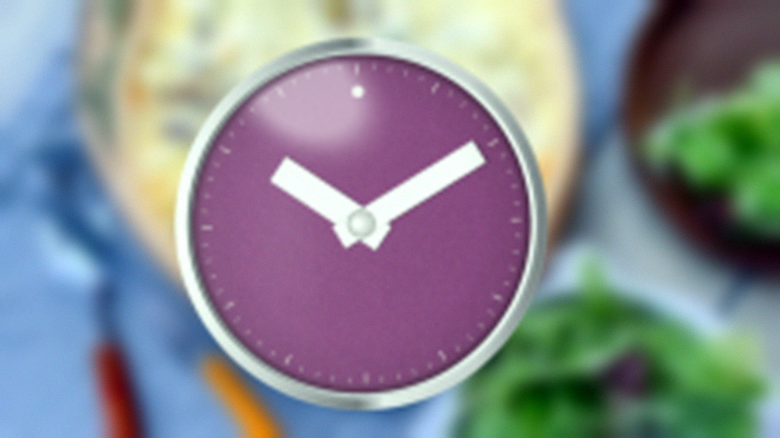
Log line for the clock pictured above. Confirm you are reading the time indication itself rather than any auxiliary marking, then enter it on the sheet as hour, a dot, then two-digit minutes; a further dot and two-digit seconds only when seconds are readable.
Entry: 10.10
